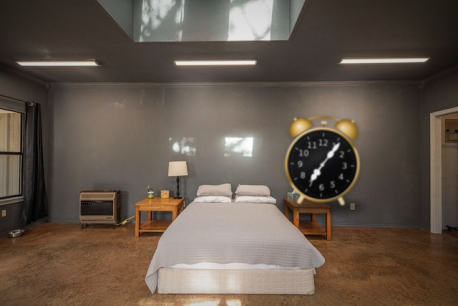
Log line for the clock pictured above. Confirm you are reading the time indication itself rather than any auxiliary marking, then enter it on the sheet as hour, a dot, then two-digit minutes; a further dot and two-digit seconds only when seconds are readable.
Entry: 7.06
